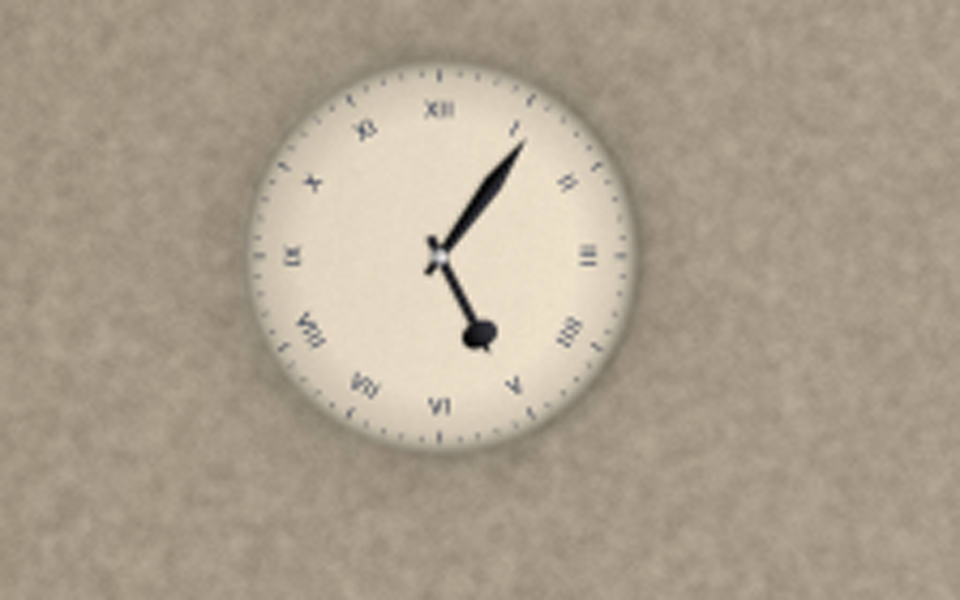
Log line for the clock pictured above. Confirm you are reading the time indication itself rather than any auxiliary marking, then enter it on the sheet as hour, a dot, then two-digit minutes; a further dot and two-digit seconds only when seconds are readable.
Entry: 5.06
